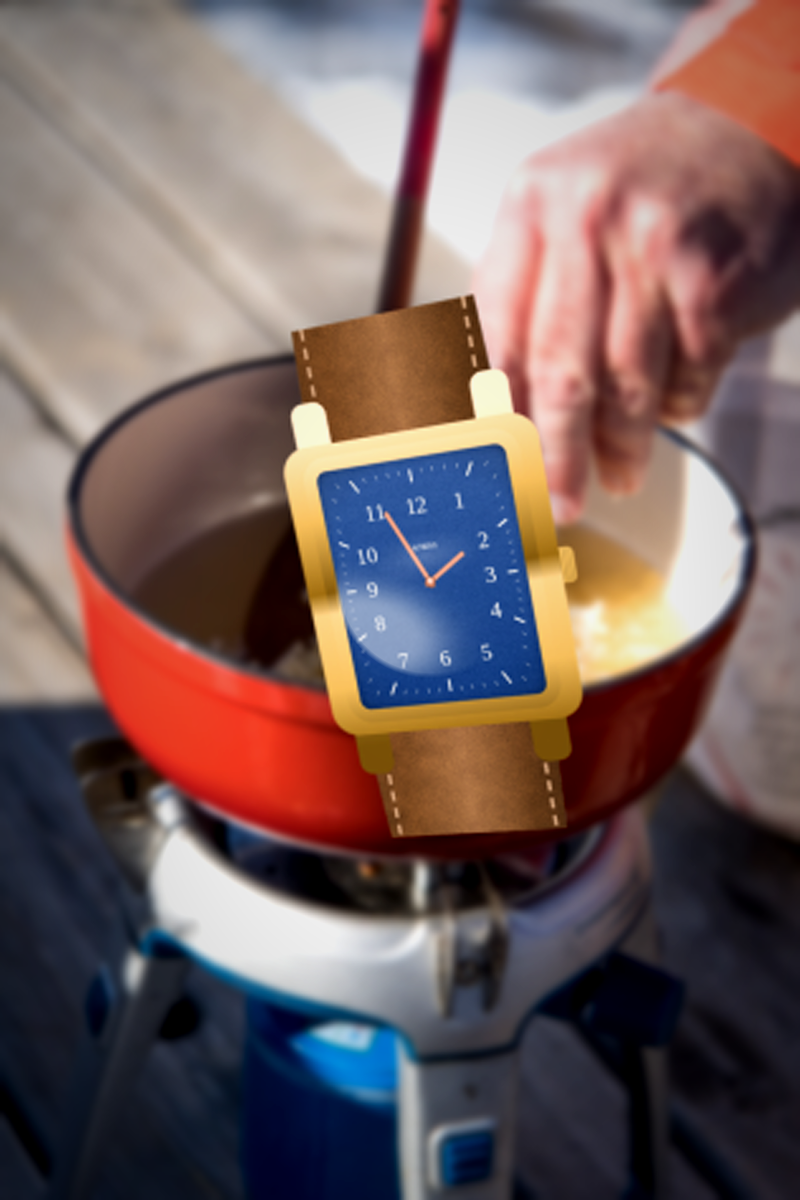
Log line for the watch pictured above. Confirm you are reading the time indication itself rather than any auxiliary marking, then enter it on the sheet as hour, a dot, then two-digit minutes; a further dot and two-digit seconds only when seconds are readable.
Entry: 1.56
